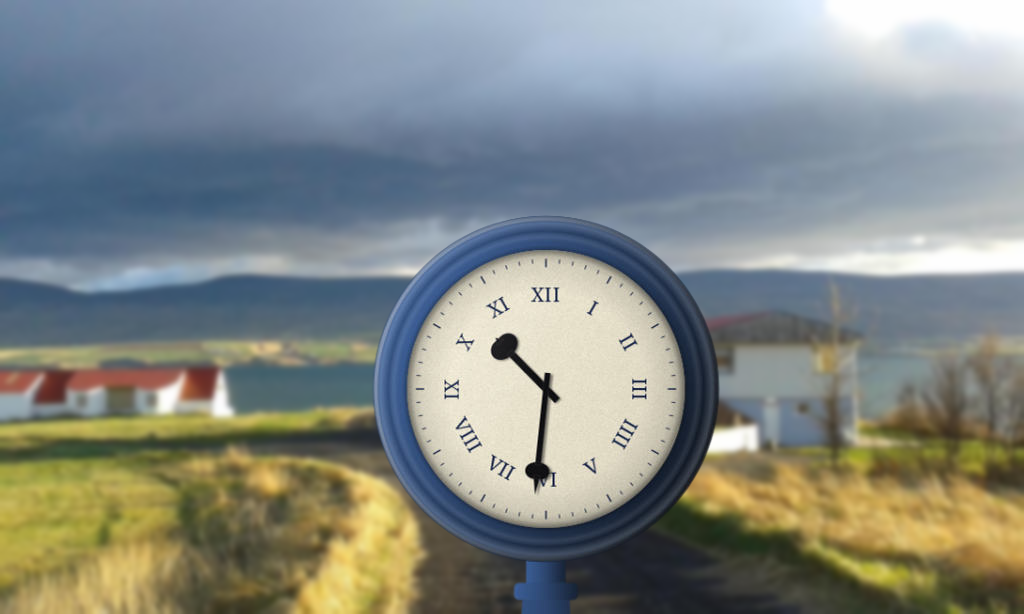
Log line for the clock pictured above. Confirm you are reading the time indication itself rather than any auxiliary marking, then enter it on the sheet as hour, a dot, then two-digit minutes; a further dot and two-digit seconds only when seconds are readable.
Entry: 10.31
